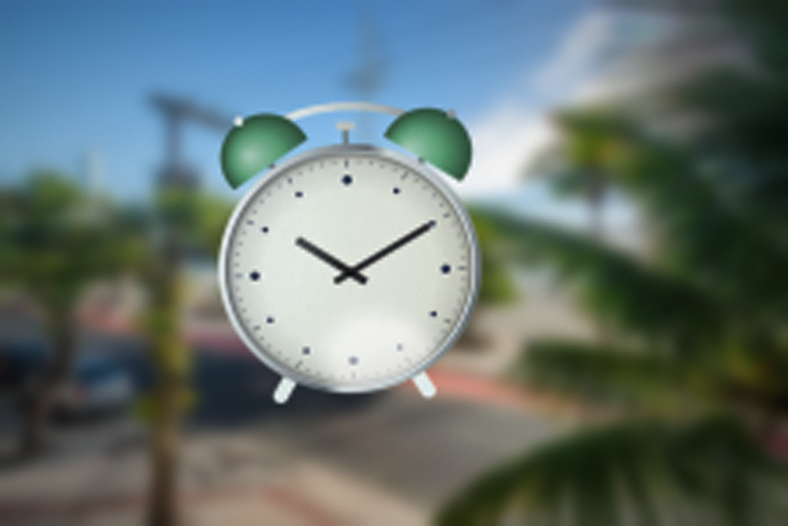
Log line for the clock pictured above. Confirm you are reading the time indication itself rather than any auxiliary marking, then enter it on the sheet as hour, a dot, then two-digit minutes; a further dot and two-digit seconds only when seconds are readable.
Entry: 10.10
